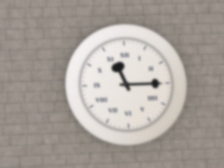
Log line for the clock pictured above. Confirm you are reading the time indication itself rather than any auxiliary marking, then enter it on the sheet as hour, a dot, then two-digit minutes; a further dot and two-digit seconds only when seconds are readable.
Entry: 11.15
